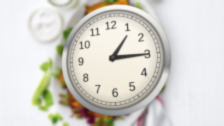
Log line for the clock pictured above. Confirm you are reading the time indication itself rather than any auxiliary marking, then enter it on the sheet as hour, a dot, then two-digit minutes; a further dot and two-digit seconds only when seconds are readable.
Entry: 1.15
